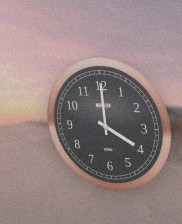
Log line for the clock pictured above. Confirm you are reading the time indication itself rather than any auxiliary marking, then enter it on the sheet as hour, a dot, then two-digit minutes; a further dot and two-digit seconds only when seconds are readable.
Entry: 4.00
